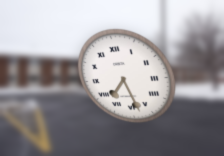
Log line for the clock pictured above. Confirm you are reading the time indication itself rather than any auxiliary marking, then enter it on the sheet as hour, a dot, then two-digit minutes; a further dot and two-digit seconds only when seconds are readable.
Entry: 7.28
